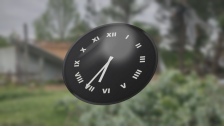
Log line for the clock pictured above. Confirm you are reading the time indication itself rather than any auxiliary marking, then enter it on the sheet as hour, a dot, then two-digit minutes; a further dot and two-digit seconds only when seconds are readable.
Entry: 6.36
